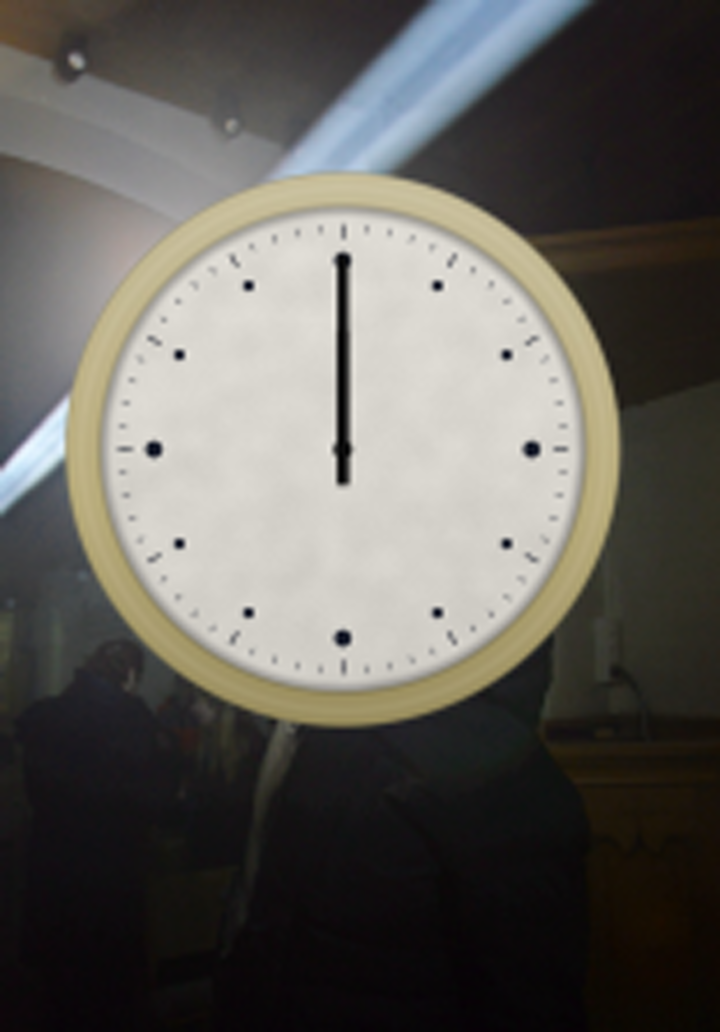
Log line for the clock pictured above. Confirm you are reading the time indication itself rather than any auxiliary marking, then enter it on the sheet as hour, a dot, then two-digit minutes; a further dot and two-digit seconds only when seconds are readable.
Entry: 12.00
